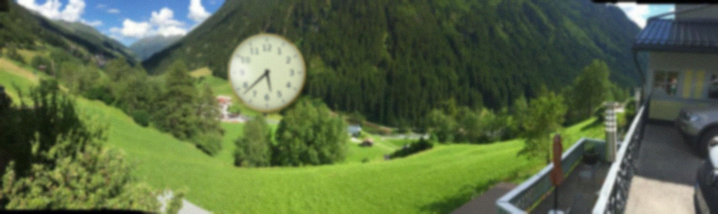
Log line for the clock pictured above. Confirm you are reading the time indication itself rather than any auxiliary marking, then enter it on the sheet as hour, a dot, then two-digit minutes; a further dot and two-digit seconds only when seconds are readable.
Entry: 5.38
